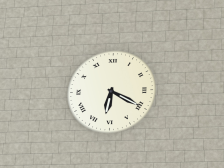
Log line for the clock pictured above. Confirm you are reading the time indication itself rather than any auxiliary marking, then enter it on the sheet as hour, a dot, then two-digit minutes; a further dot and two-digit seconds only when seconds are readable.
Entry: 6.20
